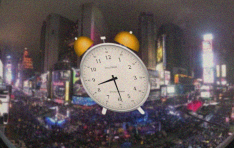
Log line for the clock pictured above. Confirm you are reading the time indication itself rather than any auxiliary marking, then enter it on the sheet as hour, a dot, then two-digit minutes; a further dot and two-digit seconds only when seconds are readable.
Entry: 8.29
